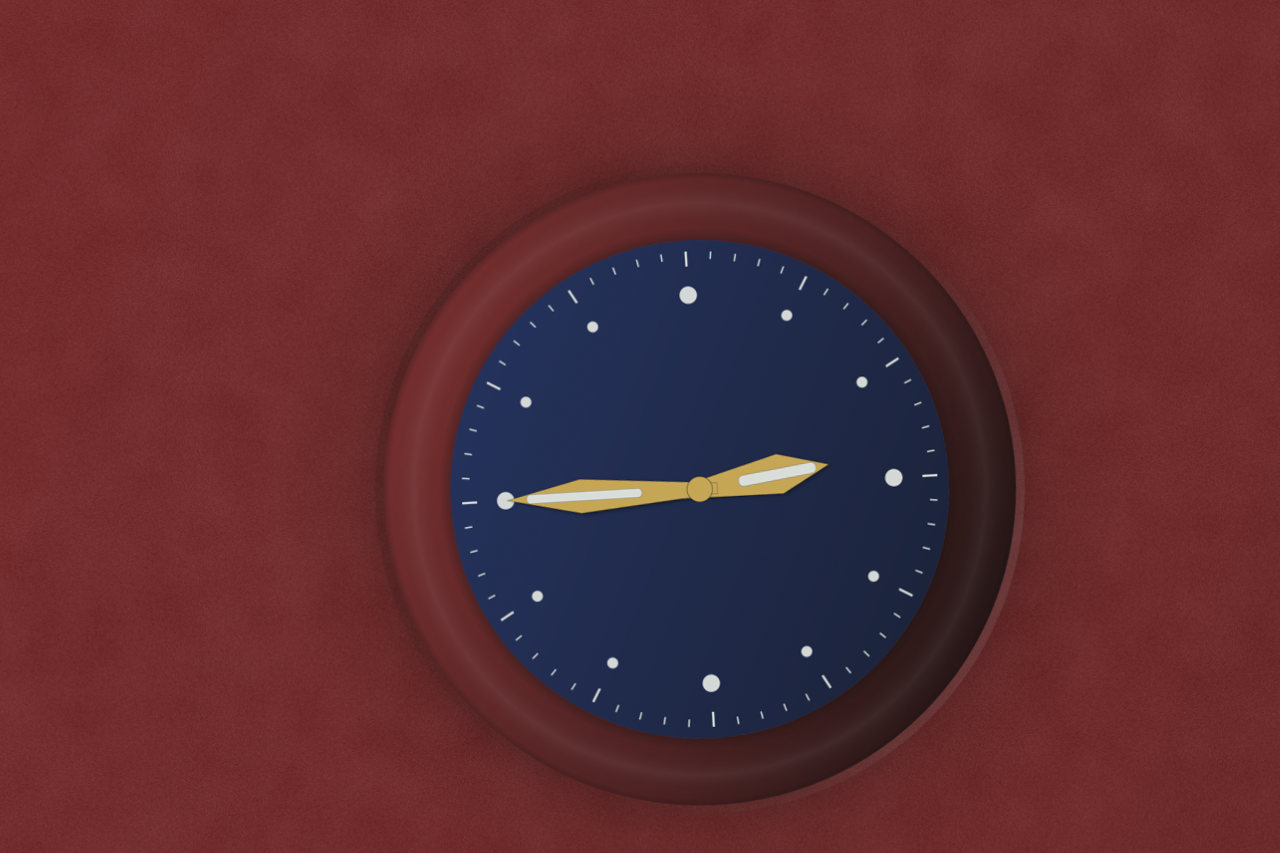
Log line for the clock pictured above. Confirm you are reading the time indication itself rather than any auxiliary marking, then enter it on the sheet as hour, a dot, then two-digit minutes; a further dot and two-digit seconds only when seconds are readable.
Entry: 2.45
